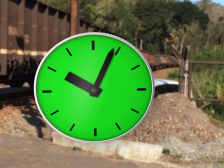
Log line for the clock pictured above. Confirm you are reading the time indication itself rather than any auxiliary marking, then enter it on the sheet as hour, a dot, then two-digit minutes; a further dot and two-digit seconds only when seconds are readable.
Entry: 10.04
